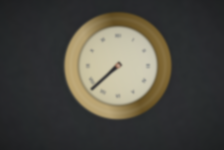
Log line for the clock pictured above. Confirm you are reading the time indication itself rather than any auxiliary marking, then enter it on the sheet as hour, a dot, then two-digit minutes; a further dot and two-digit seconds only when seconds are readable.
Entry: 7.38
